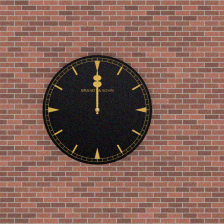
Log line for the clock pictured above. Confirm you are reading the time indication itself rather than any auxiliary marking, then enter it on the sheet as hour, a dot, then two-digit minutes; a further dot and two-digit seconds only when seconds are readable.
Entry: 12.00
